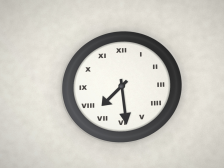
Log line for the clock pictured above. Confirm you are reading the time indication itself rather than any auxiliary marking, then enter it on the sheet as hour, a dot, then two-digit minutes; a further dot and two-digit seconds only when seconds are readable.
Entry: 7.29
